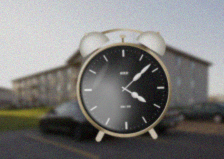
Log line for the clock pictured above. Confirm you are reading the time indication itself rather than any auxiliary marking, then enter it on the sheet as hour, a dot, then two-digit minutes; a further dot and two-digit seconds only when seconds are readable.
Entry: 4.08
